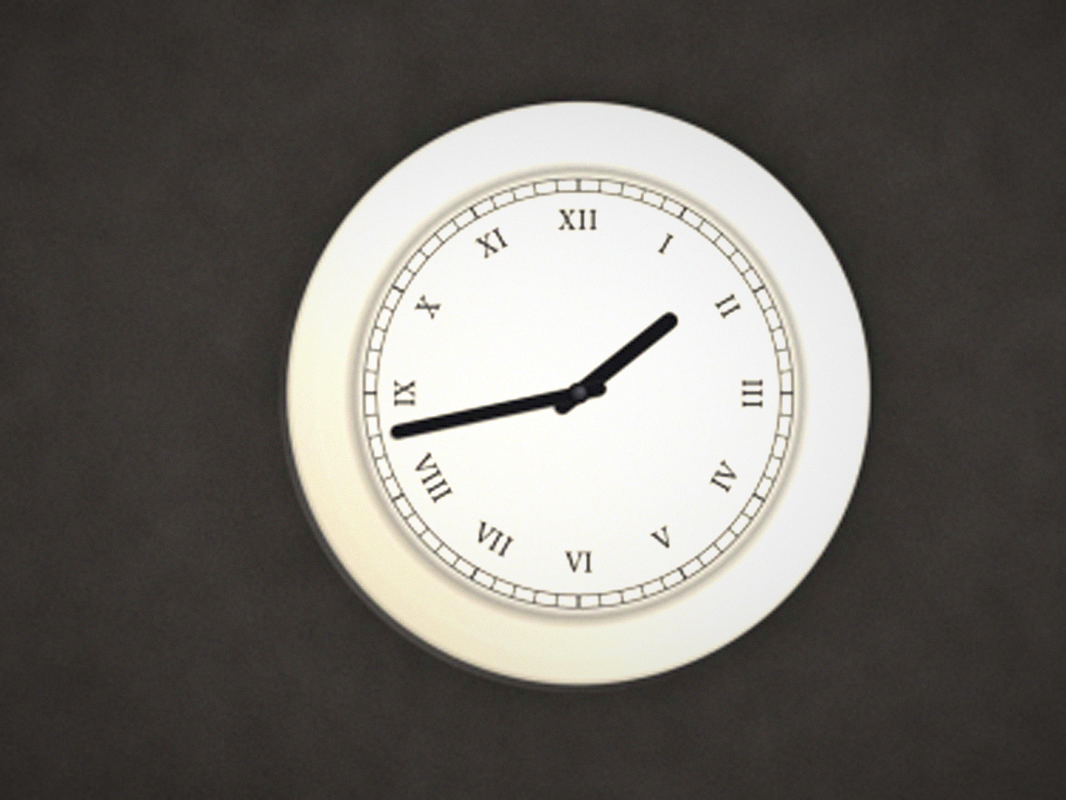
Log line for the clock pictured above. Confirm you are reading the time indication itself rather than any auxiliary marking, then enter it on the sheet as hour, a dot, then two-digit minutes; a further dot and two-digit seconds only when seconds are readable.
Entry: 1.43
